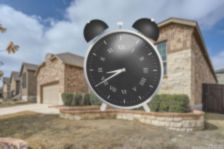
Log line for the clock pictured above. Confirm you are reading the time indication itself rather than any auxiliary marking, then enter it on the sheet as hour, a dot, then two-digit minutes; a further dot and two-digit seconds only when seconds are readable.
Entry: 8.40
